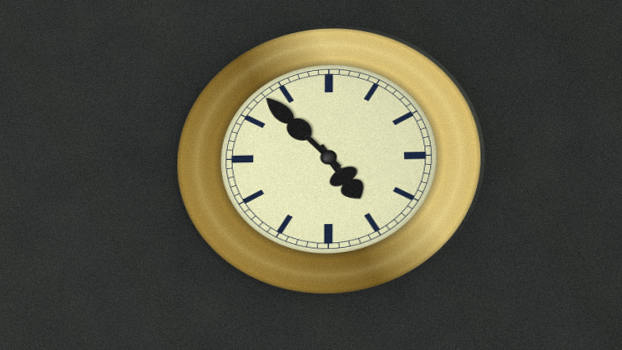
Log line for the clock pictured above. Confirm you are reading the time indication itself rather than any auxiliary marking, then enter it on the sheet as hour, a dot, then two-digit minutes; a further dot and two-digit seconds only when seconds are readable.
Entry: 4.53
